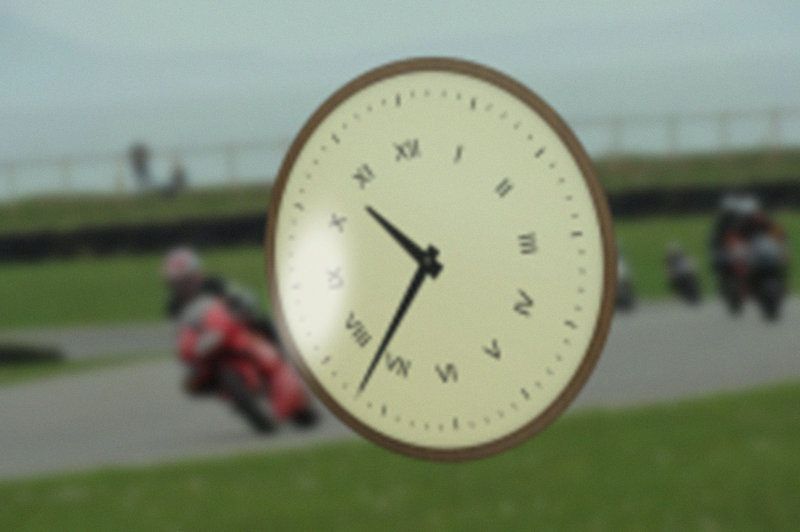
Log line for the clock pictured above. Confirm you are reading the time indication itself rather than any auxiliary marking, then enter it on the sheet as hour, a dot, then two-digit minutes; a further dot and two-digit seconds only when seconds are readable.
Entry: 10.37
